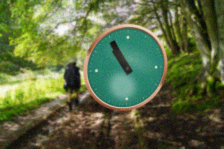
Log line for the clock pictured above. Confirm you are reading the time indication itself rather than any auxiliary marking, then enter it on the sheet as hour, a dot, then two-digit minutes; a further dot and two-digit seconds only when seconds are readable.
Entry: 10.55
